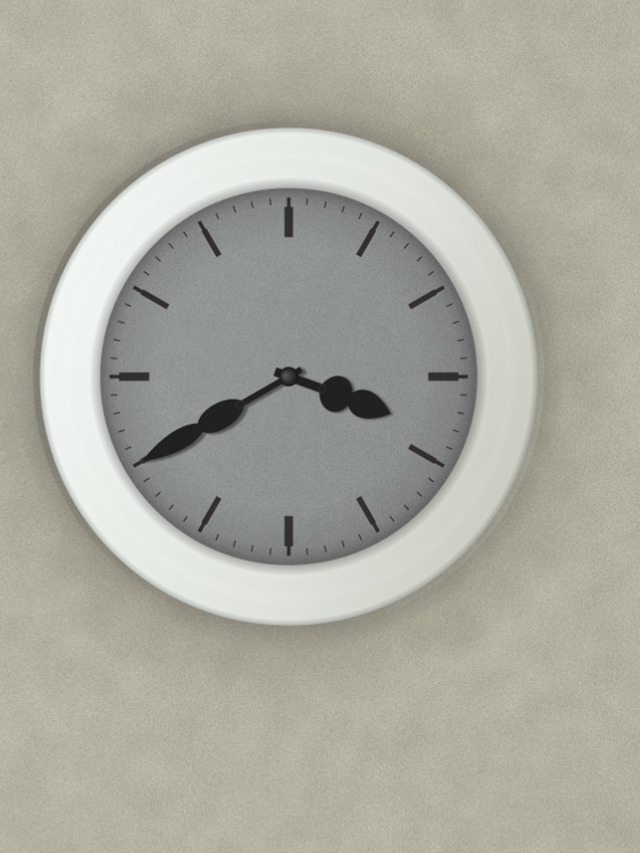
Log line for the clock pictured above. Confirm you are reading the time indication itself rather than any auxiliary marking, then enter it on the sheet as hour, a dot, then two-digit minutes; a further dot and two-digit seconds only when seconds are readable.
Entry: 3.40
